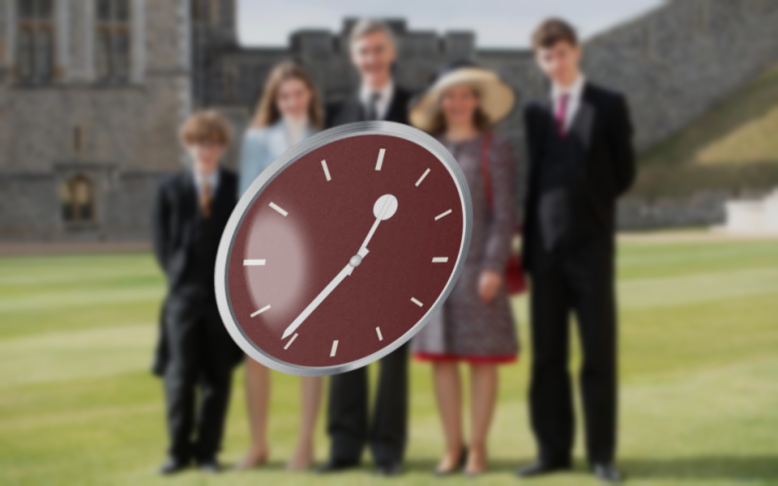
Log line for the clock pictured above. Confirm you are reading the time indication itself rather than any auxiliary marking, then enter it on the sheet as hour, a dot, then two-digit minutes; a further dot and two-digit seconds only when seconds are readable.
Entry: 12.36
